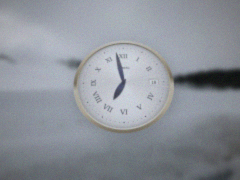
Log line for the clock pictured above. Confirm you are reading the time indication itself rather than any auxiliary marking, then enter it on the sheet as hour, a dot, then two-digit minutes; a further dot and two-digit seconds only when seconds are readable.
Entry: 6.58
